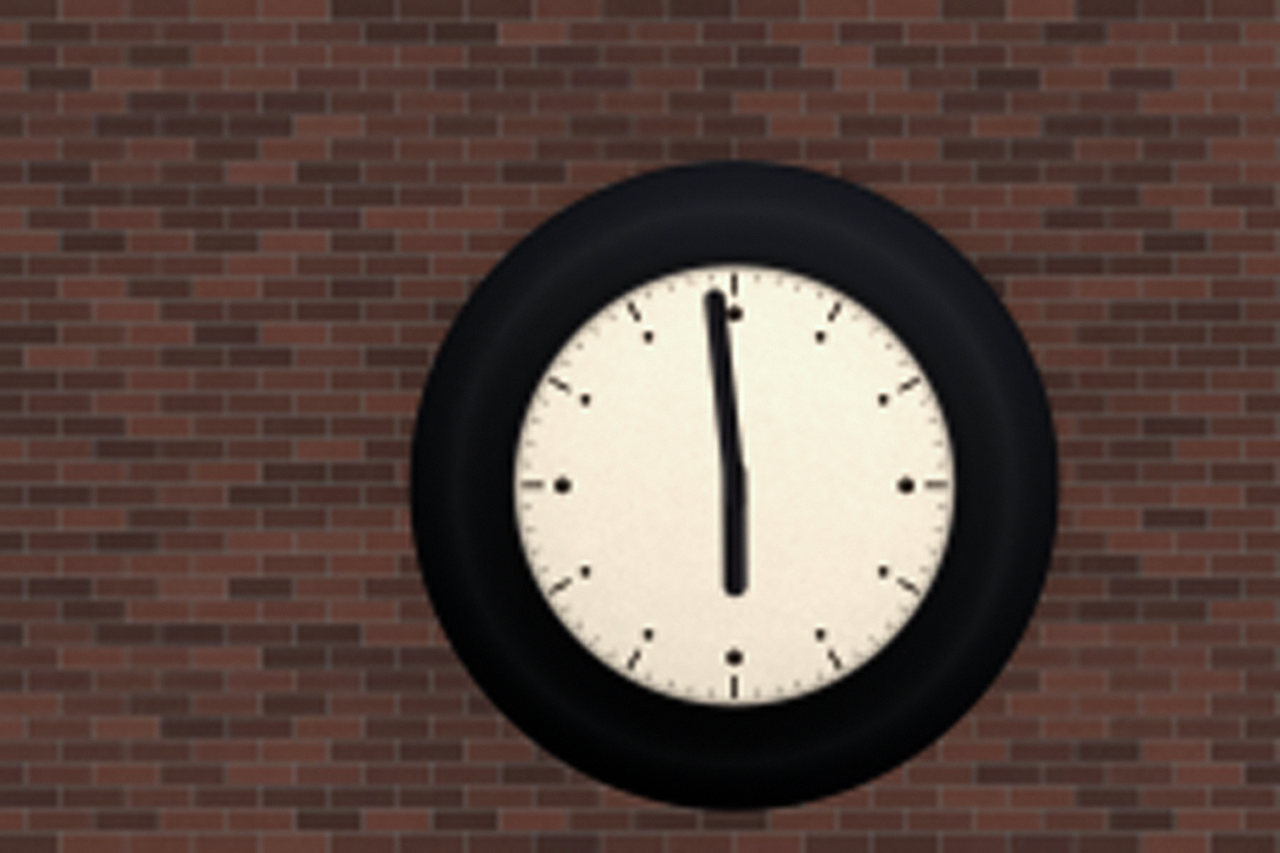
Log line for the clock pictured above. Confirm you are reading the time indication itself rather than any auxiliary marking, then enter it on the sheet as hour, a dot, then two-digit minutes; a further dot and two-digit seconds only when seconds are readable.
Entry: 5.59
